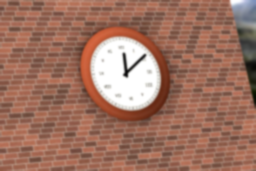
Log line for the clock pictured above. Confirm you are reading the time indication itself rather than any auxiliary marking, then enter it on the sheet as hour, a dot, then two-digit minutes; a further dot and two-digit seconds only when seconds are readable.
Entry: 12.09
